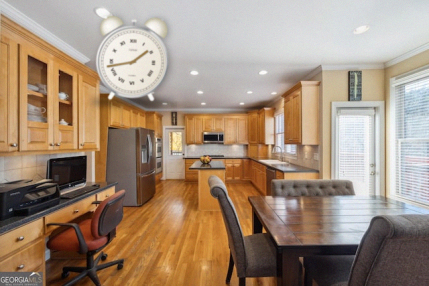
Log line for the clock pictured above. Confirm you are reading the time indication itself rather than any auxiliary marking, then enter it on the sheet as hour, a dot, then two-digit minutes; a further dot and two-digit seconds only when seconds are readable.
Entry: 1.43
